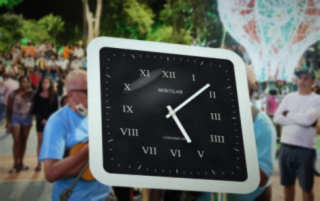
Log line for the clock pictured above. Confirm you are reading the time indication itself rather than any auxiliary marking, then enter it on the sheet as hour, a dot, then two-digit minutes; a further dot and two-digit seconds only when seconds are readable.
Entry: 5.08
